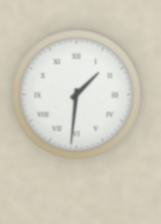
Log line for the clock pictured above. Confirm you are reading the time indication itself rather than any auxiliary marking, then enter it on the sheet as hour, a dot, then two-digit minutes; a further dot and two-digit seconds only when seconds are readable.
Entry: 1.31
